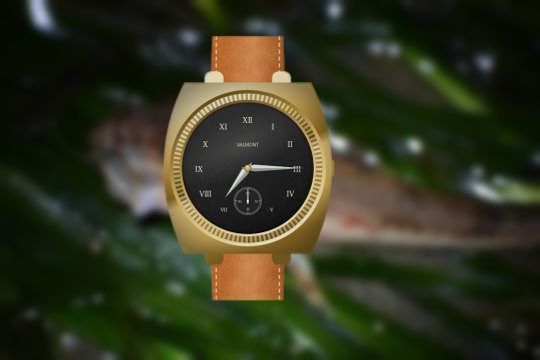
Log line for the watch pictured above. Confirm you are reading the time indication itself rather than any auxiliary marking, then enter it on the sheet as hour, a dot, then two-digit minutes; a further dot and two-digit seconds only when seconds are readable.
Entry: 7.15
